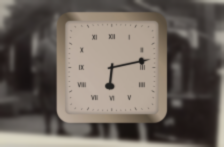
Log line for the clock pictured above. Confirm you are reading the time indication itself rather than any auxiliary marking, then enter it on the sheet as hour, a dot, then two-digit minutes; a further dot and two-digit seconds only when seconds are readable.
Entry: 6.13
